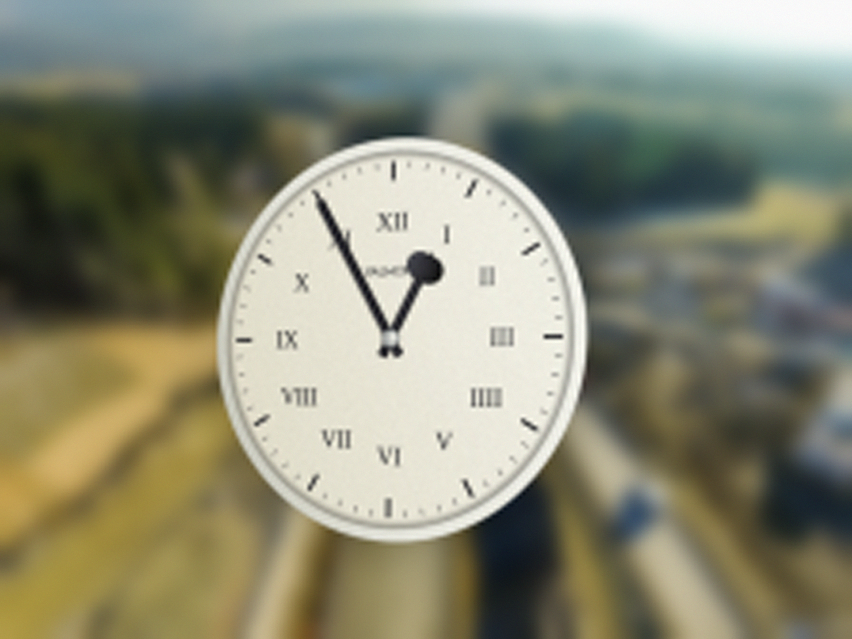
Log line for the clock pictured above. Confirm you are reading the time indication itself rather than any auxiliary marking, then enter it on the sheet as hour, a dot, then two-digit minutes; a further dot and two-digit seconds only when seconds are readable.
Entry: 12.55
